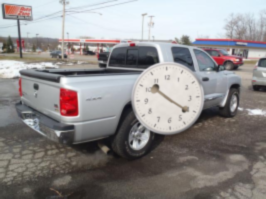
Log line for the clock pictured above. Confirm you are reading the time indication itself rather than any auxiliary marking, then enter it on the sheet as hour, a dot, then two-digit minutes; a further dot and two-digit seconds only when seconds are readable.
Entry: 10.21
